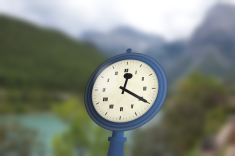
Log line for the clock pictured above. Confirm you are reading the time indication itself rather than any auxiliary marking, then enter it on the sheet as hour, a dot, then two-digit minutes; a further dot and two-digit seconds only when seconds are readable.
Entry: 12.20
